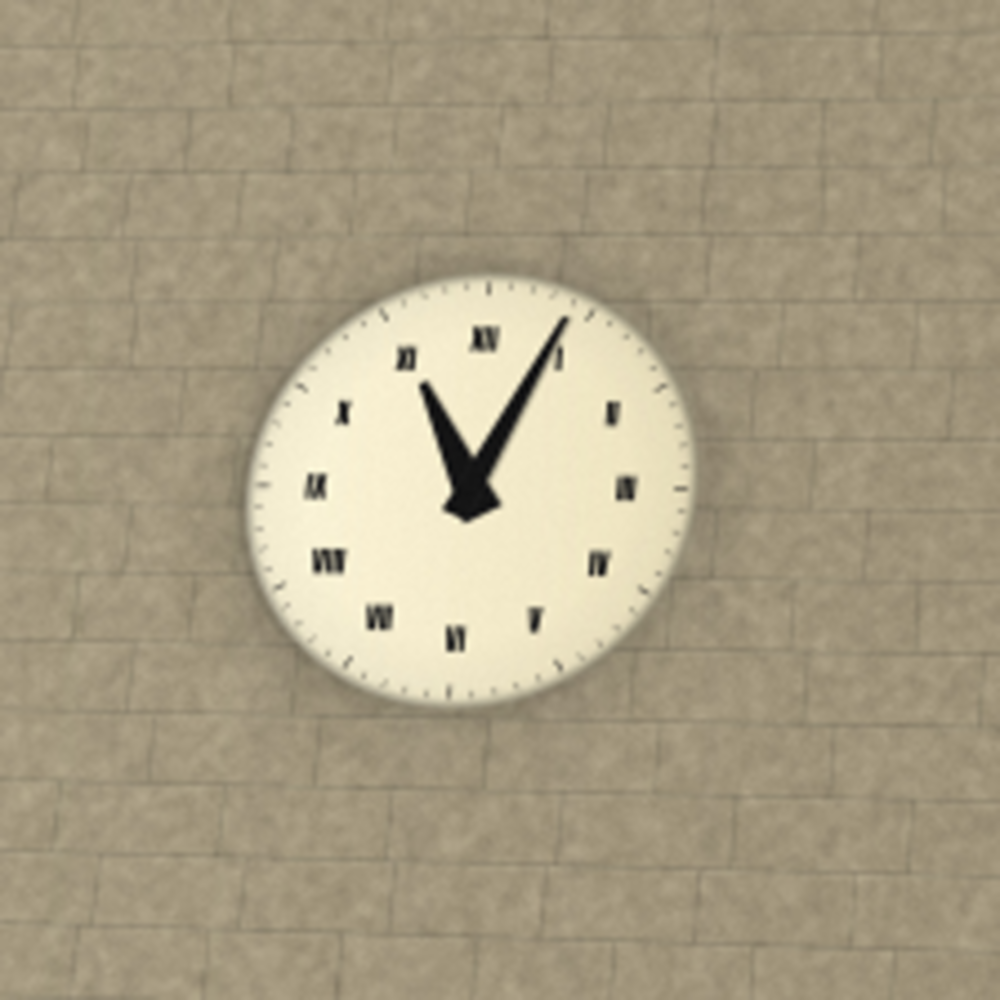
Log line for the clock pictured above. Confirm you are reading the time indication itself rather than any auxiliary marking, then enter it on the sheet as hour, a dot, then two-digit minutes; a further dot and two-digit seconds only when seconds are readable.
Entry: 11.04
